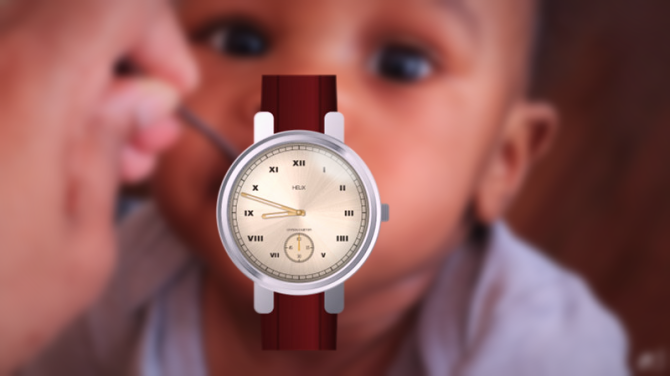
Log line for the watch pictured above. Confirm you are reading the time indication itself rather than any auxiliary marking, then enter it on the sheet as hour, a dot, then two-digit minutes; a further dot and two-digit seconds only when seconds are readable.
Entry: 8.48
